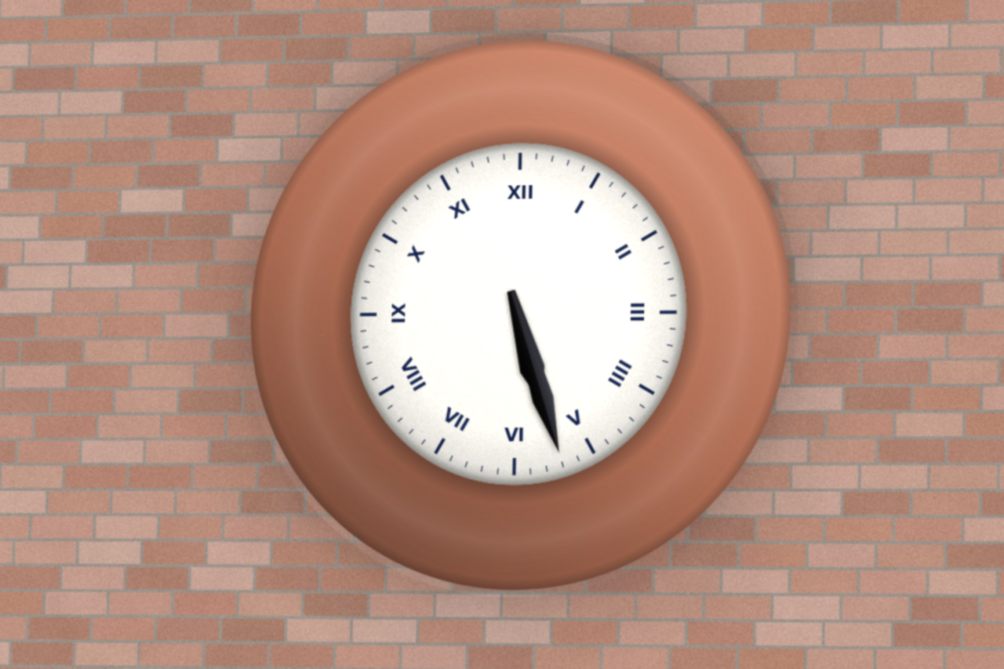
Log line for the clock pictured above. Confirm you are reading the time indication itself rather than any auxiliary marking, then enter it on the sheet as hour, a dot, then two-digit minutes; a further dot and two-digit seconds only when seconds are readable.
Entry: 5.27
